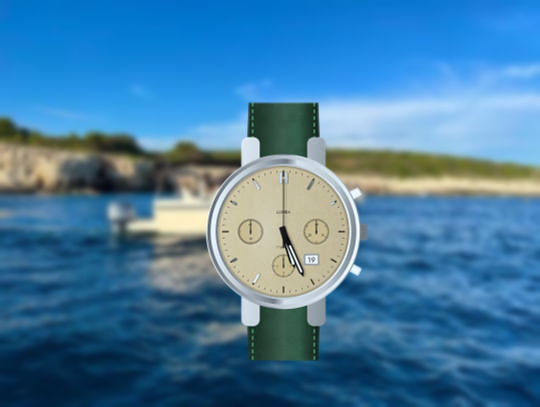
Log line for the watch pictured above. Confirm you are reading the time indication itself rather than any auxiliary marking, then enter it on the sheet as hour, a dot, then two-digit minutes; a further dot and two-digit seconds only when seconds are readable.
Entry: 5.26
